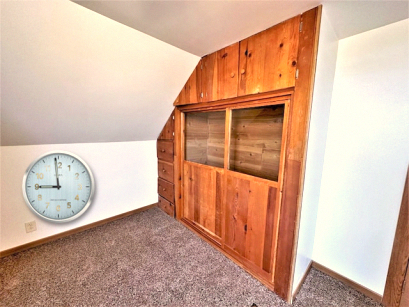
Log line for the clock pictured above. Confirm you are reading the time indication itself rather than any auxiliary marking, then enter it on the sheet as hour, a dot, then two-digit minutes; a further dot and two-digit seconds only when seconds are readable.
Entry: 8.59
